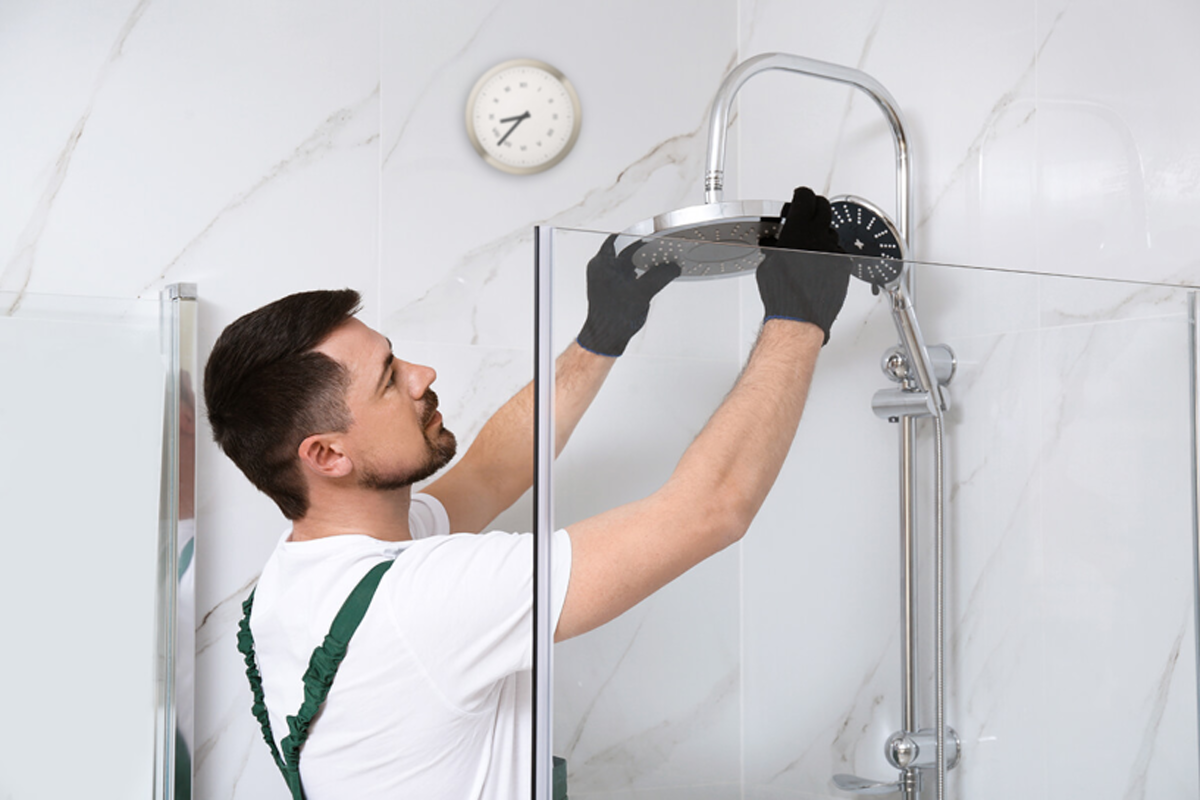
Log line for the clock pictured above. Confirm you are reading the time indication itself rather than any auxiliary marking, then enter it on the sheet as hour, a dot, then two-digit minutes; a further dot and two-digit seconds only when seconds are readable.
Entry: 8.37
